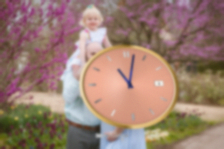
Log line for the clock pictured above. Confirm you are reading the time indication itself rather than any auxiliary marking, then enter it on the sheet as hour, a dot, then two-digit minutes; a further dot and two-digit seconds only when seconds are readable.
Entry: 11.02
